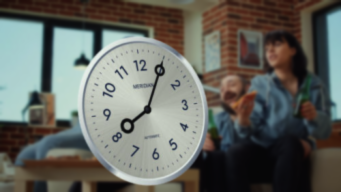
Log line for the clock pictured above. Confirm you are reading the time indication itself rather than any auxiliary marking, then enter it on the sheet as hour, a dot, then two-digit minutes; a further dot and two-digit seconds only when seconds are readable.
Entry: 8.05
